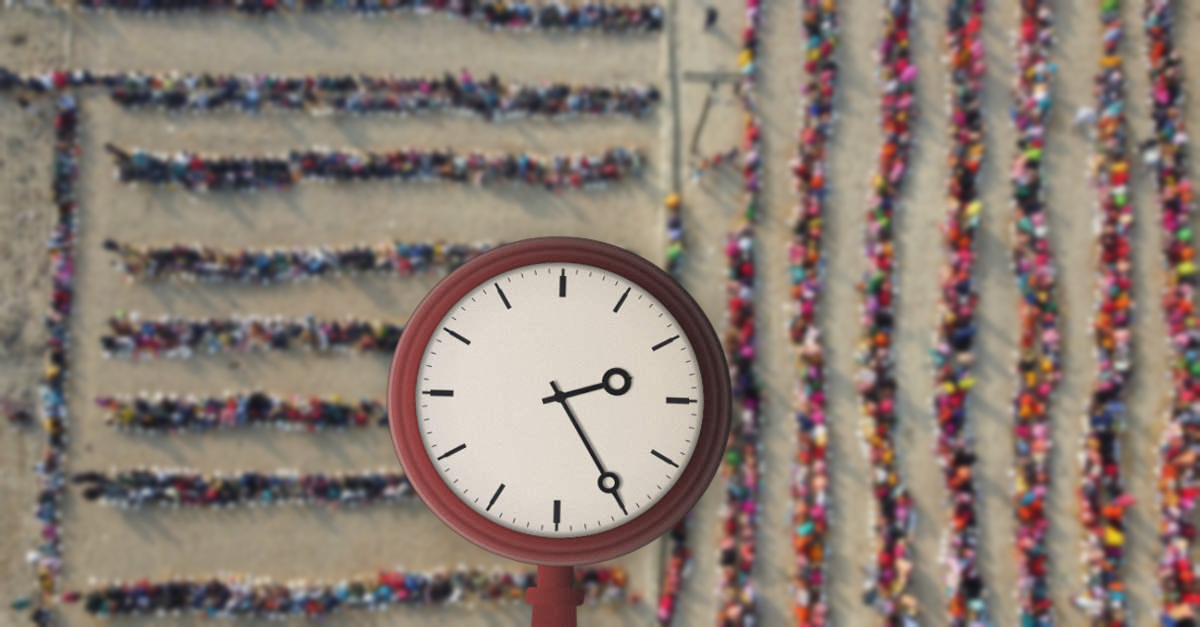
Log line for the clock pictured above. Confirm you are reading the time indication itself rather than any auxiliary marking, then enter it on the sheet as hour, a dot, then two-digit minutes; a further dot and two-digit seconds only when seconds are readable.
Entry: 2.25
